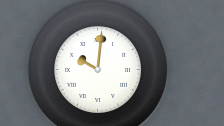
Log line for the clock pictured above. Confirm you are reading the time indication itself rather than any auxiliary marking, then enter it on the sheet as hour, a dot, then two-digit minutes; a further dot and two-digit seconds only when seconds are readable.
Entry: 10.01
